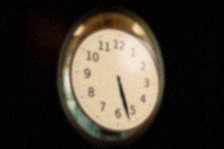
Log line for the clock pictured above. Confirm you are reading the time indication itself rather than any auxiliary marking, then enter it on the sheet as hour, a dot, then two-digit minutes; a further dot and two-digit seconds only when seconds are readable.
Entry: 5.27
